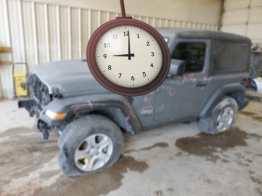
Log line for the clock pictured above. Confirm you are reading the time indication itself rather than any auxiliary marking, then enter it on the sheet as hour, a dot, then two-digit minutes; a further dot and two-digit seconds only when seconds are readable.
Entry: 9.01
